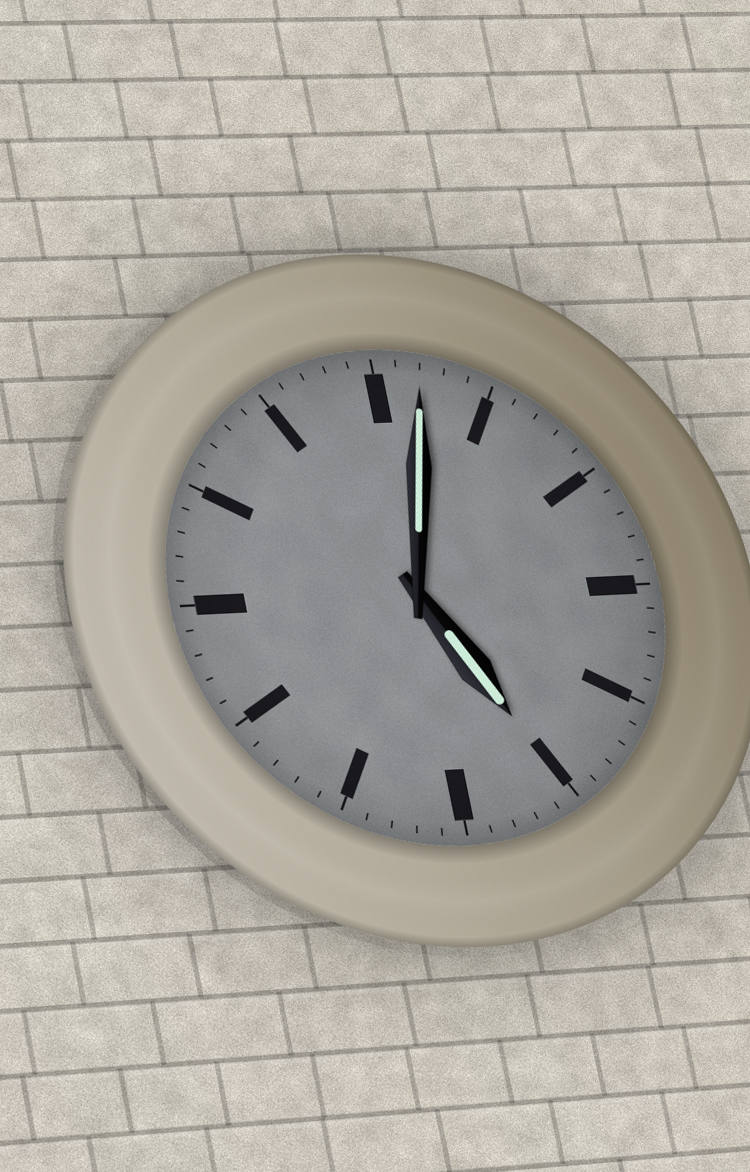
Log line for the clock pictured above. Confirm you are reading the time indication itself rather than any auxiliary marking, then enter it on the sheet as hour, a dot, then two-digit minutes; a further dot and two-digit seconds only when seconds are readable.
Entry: 5.02
